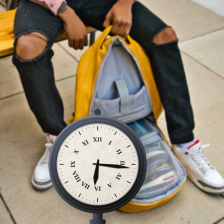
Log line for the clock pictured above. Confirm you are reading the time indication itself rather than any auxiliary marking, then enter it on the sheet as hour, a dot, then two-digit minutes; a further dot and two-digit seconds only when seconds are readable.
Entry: 6.16
